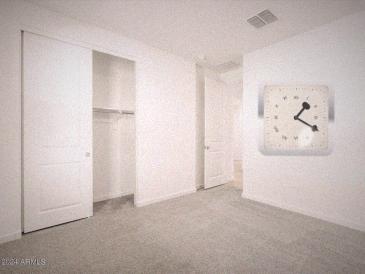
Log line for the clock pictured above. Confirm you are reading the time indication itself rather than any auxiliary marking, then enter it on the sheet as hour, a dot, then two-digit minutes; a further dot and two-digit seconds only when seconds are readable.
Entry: 1.20
